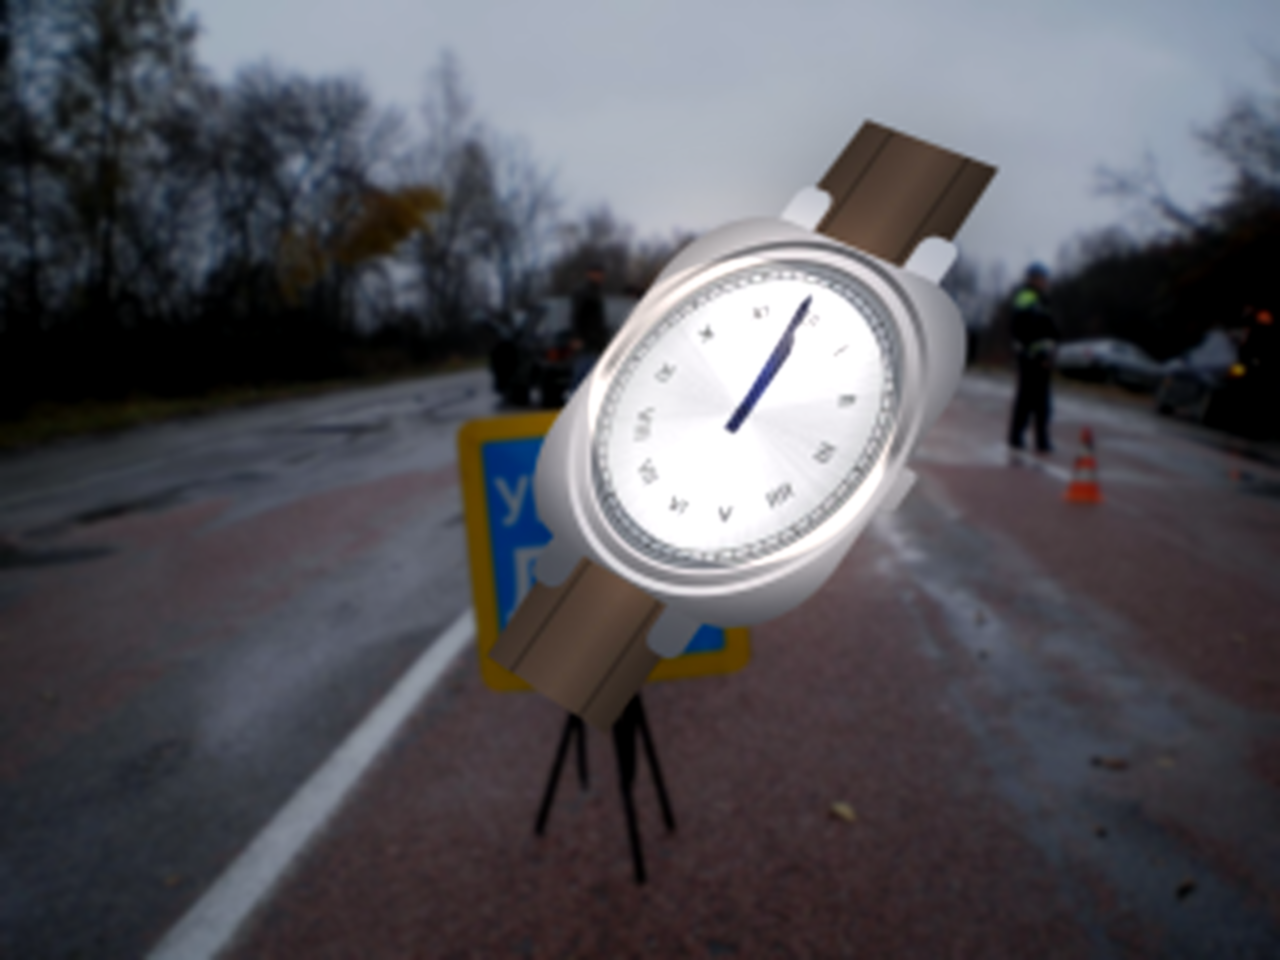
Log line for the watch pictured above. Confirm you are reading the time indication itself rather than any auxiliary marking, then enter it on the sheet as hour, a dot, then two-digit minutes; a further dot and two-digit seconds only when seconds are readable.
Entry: 11.59
